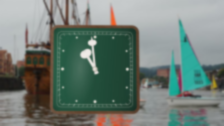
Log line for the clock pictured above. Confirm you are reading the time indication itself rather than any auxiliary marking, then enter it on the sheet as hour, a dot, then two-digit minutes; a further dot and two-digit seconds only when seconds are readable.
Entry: 10.59
